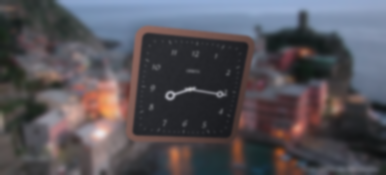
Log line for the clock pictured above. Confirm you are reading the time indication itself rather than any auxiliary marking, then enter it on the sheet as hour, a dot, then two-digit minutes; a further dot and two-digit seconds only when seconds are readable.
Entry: 8.16
